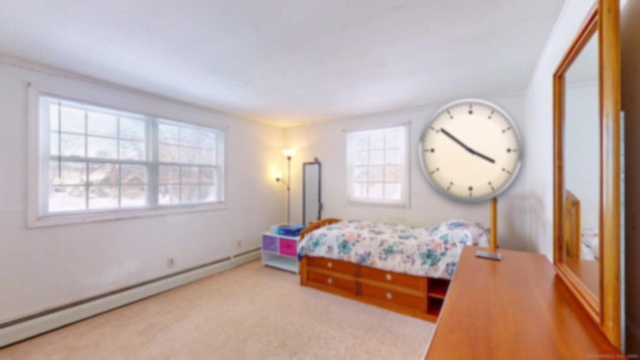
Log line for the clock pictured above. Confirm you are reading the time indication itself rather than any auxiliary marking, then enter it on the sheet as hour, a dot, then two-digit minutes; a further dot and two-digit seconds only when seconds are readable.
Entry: 3.51
